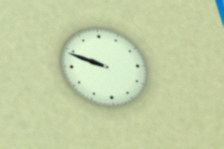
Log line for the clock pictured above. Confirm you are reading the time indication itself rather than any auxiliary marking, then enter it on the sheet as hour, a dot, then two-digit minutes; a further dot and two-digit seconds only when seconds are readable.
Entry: 9.49
